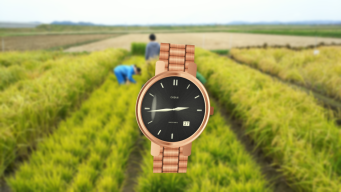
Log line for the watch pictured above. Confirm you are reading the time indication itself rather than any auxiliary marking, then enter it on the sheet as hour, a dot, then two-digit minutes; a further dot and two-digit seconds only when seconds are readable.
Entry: 2.44
